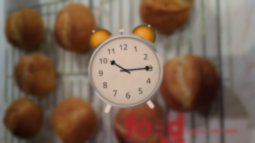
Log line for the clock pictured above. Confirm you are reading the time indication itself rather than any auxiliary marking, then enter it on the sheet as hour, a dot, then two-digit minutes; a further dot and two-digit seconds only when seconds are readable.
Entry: 10.15
